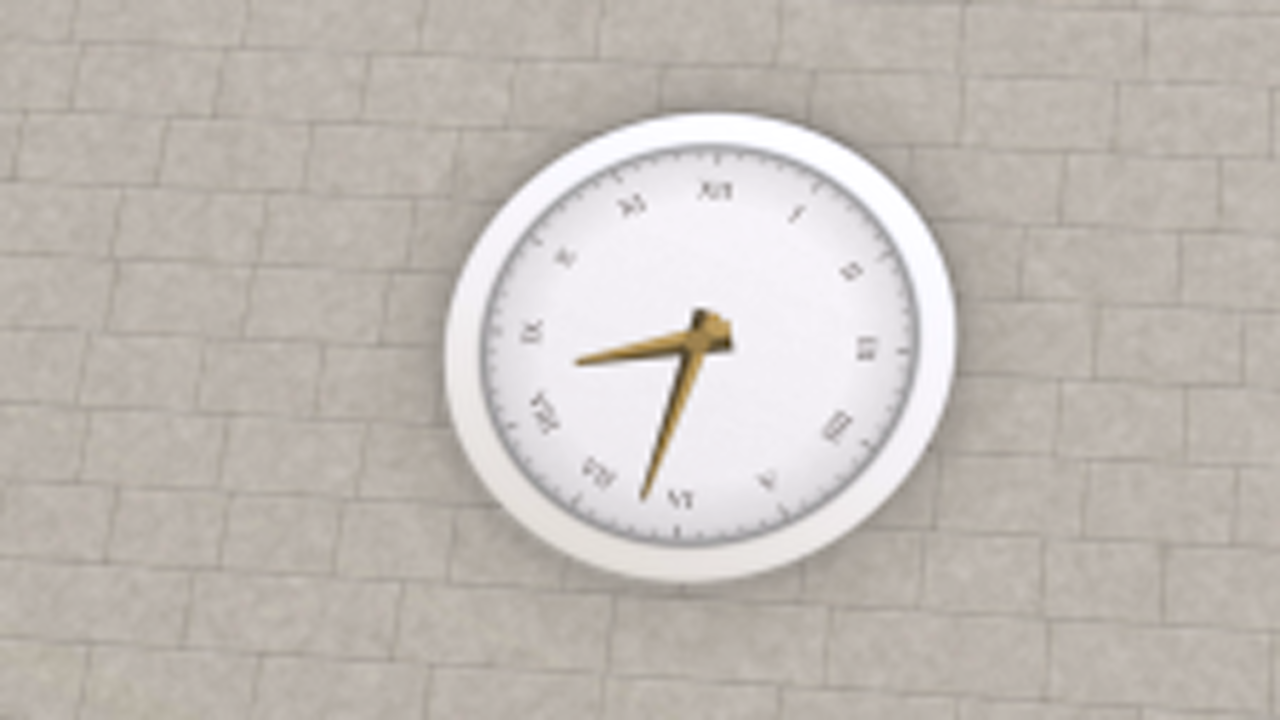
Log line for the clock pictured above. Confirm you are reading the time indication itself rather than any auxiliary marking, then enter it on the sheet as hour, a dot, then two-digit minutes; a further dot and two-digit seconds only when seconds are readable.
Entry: 8.32
